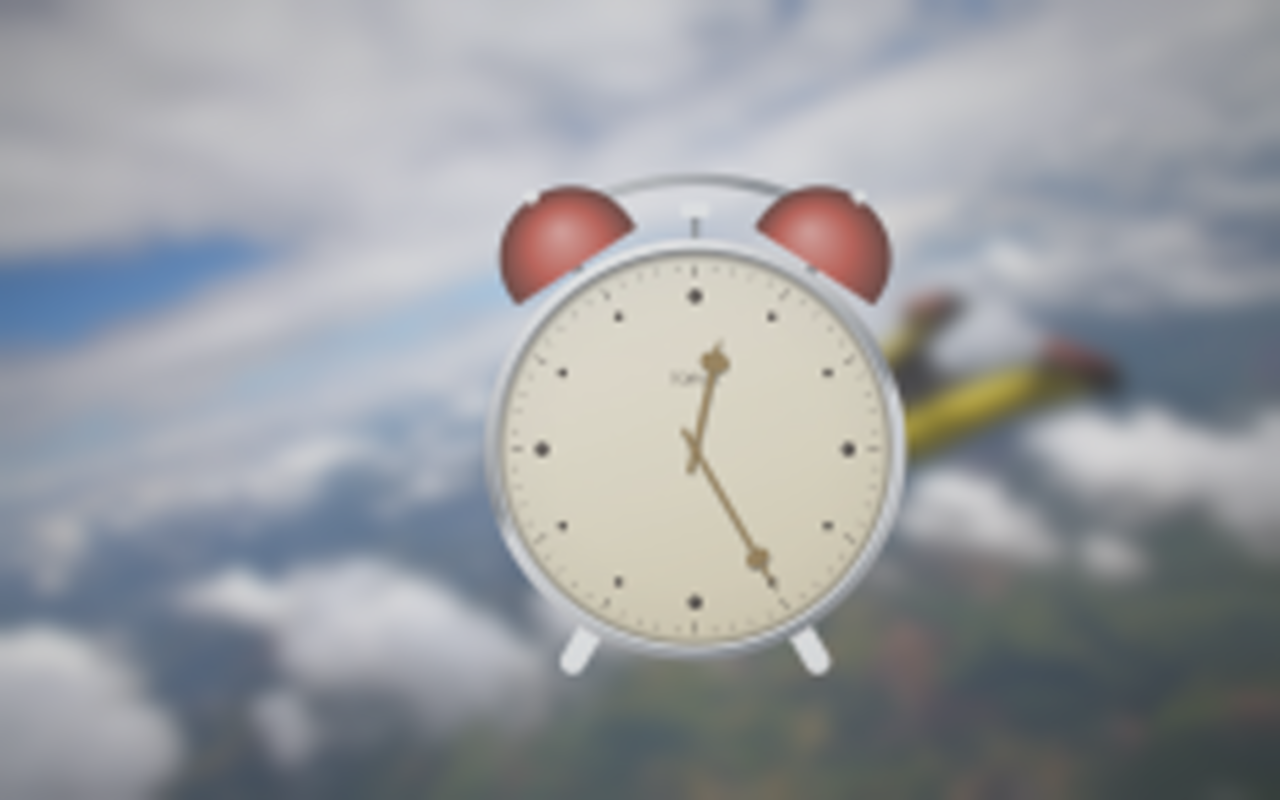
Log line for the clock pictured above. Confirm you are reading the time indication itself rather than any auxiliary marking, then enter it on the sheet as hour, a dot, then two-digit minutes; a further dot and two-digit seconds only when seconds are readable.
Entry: 12.25
